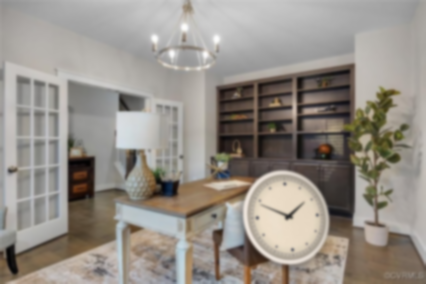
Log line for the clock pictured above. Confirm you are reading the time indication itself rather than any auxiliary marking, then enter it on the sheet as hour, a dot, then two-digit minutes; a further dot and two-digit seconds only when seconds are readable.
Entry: 1.49
